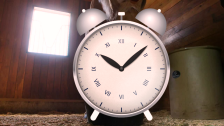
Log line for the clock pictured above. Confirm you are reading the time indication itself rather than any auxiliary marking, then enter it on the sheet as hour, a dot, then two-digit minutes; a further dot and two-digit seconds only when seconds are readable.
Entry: 10.08
